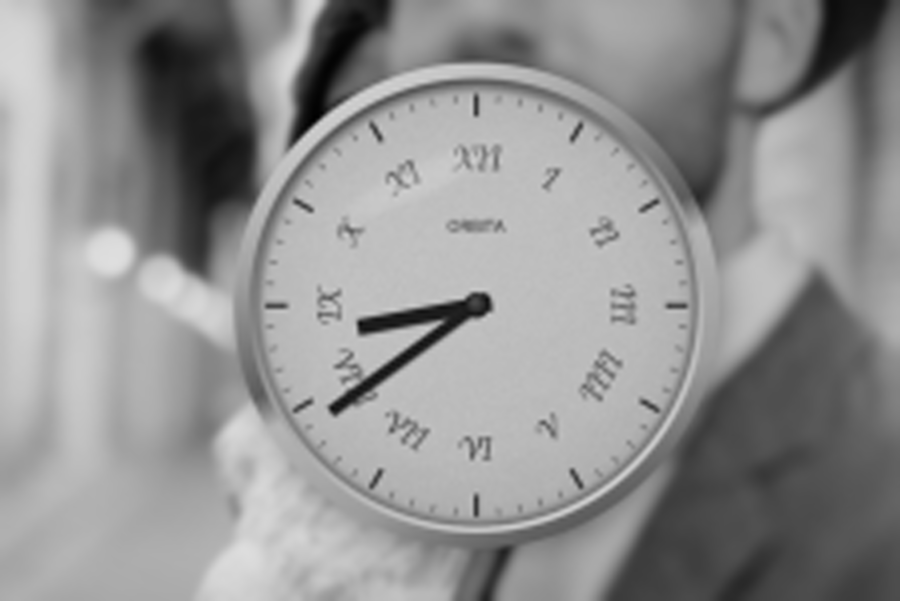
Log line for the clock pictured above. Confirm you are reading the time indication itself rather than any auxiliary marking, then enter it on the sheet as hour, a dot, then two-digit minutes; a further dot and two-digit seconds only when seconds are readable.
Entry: 8.39
